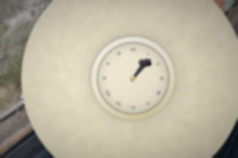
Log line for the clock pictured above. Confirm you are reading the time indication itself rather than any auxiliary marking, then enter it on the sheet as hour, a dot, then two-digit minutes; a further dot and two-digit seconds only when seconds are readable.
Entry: 1.07
